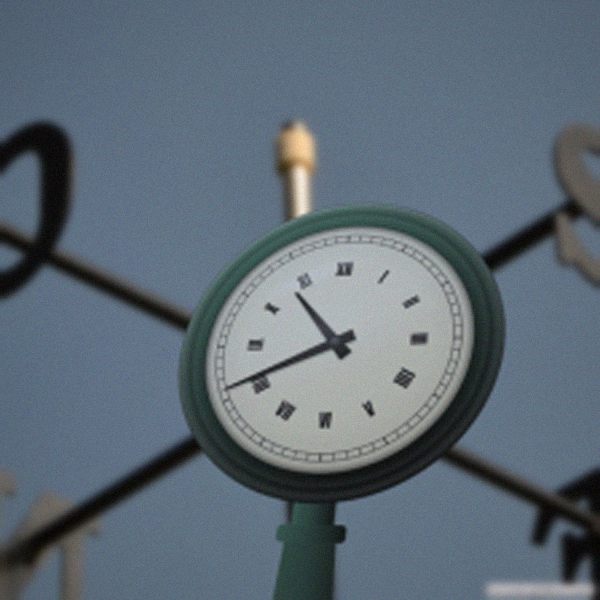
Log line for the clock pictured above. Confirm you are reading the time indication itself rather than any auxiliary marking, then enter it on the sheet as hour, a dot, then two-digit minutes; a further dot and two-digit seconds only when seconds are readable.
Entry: 10.41
